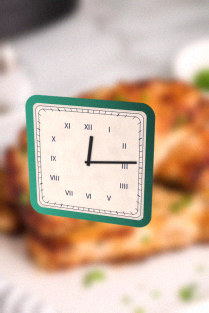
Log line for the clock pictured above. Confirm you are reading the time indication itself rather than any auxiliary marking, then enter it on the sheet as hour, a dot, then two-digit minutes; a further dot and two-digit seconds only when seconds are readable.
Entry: 12.14
